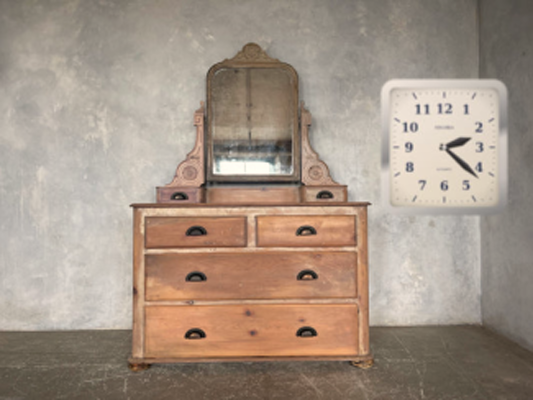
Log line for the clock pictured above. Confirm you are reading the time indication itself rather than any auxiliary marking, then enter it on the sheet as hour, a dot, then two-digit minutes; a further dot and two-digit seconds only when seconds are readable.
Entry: 2.22
